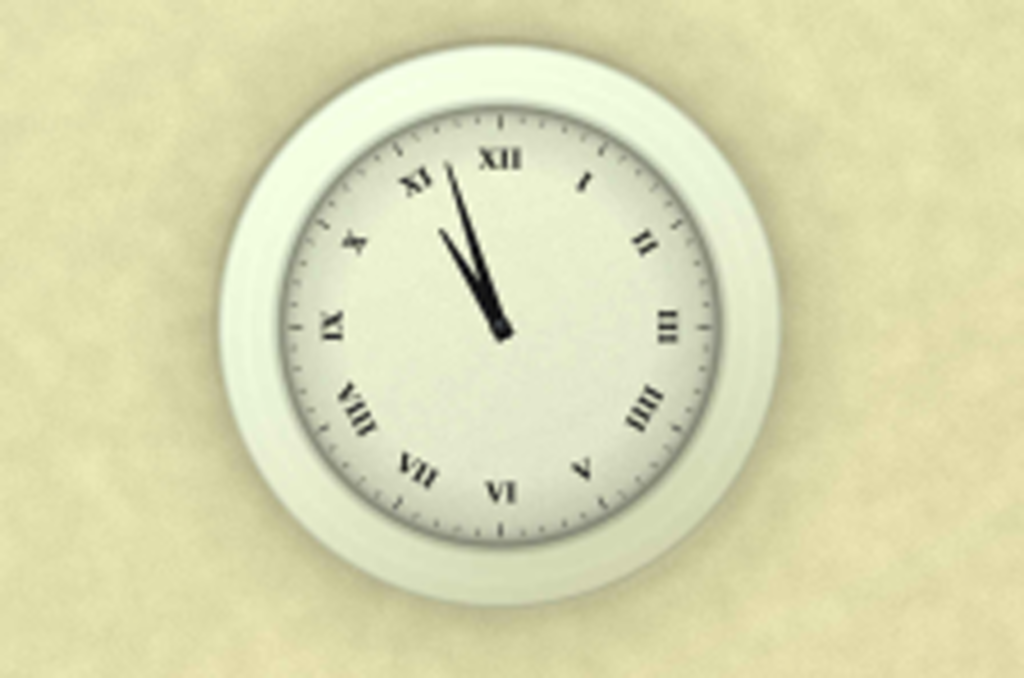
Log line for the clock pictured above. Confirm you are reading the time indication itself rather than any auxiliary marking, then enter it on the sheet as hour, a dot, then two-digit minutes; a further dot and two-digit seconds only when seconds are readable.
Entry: 10.57
